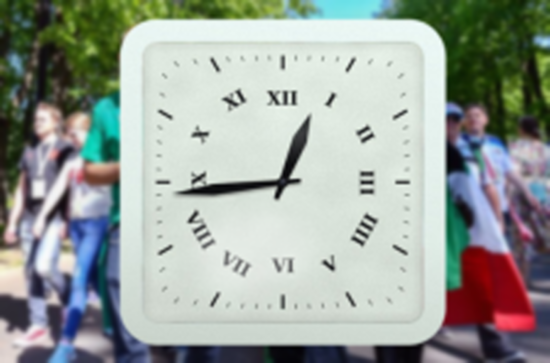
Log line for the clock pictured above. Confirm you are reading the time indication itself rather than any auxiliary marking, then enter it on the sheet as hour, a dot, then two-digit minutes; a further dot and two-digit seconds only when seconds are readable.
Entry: 12.44
